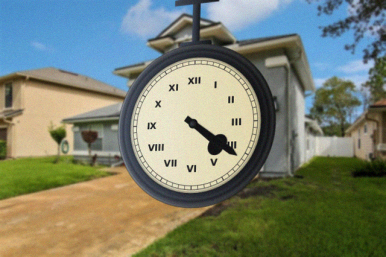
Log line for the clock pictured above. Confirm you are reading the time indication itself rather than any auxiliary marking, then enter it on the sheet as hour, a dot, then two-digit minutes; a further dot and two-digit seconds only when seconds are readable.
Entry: 4.21
